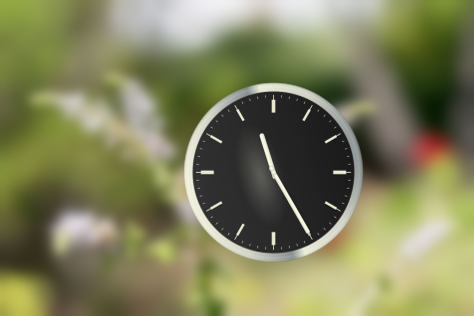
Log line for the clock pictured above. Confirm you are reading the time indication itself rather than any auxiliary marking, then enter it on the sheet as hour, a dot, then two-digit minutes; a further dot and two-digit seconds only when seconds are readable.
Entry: 11.25
